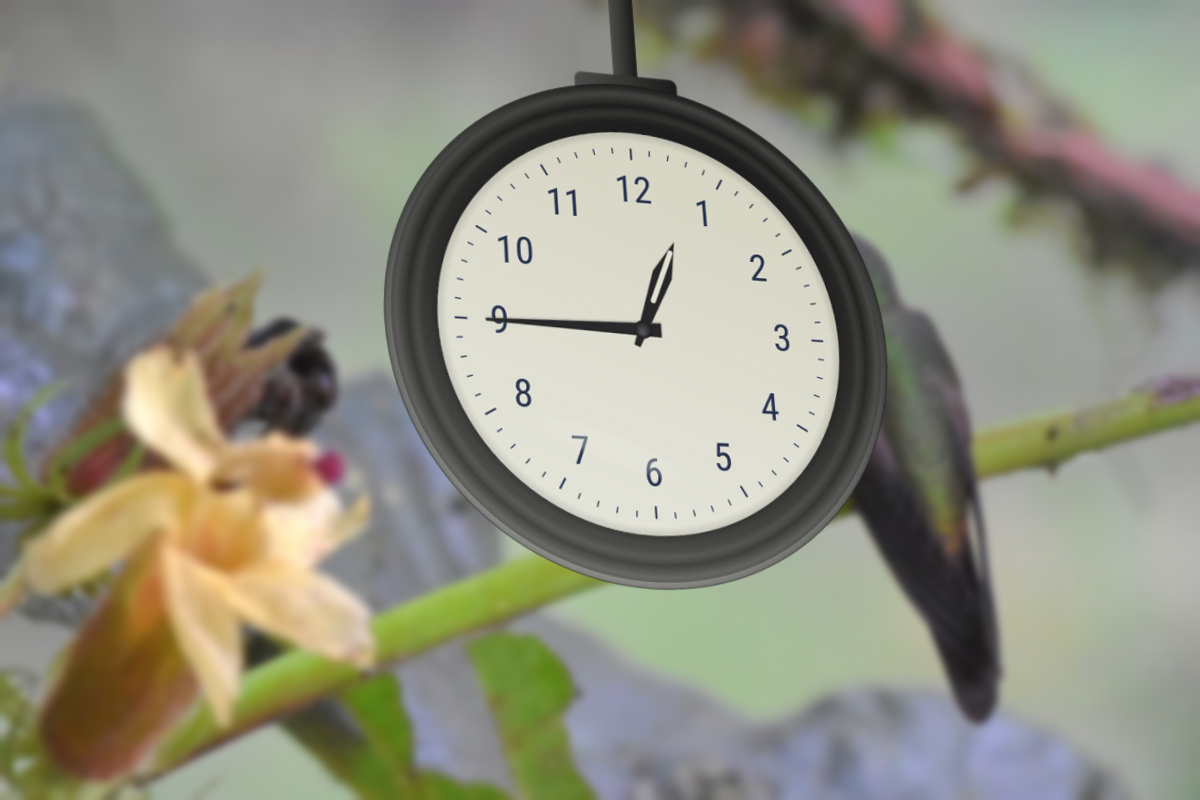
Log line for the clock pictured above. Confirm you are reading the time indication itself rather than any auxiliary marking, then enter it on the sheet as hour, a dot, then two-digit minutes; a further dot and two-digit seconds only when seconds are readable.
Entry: 12.45
